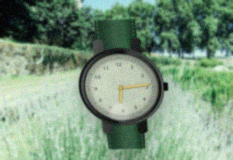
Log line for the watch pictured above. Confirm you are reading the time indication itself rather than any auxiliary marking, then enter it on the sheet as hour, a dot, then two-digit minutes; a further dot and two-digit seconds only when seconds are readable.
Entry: 6.14
